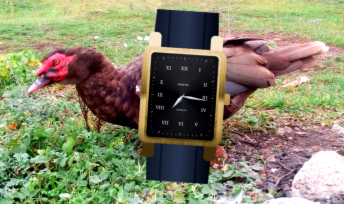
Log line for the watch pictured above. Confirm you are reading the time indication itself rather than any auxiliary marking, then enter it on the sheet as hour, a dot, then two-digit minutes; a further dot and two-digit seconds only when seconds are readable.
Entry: 7.16
